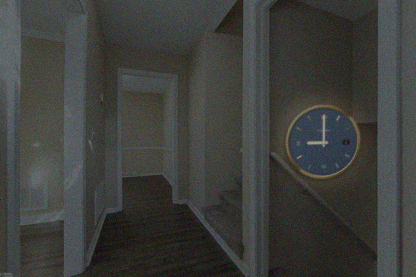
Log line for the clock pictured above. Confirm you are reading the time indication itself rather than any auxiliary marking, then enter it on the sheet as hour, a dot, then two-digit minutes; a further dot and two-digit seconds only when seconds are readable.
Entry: 9.00
